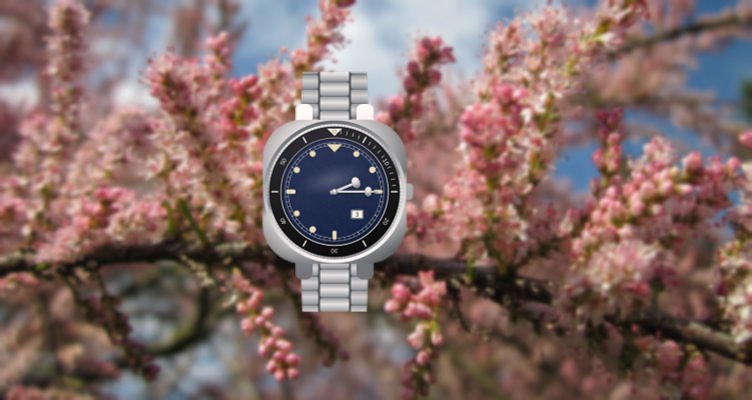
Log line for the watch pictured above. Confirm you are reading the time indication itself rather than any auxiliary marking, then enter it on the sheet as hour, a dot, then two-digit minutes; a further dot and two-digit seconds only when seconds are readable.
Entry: 2.15
